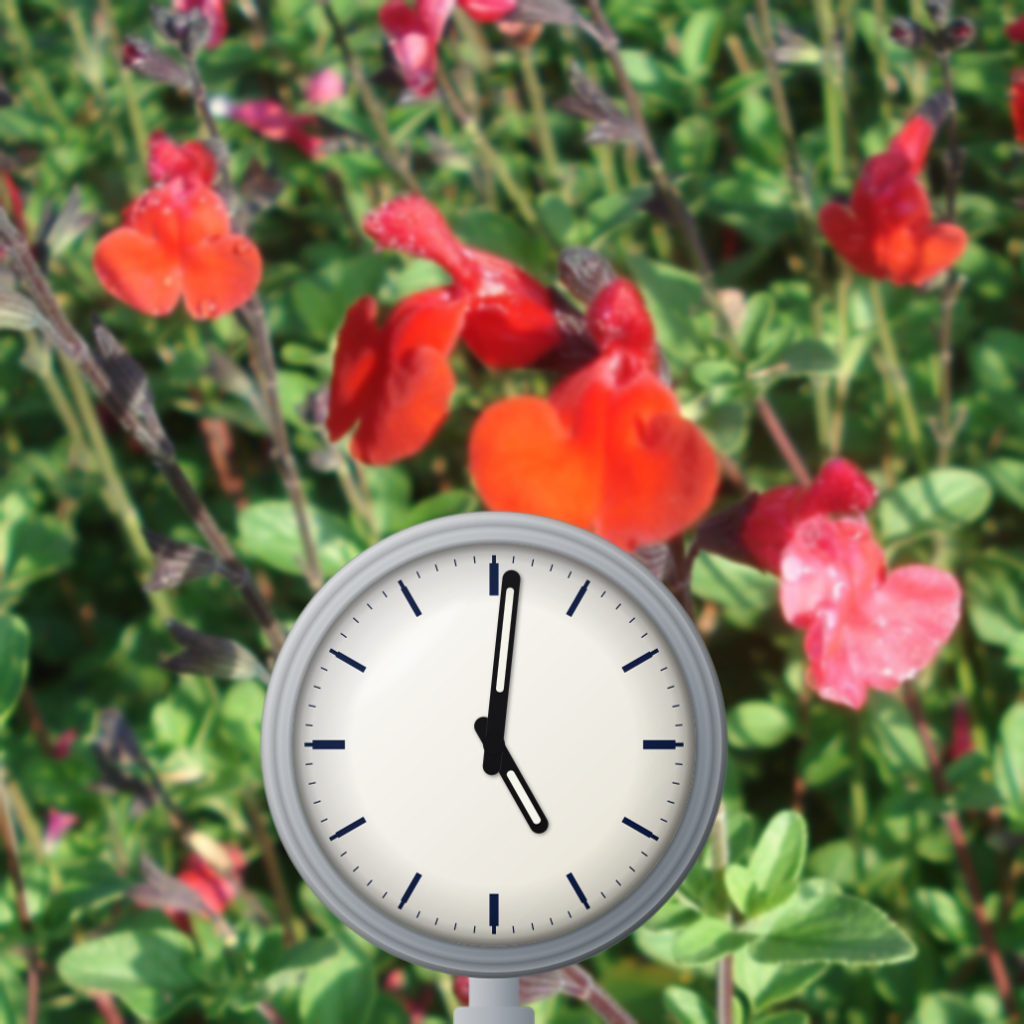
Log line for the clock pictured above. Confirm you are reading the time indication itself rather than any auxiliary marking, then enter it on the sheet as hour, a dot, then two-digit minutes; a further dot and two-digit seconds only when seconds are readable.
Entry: 5.01
